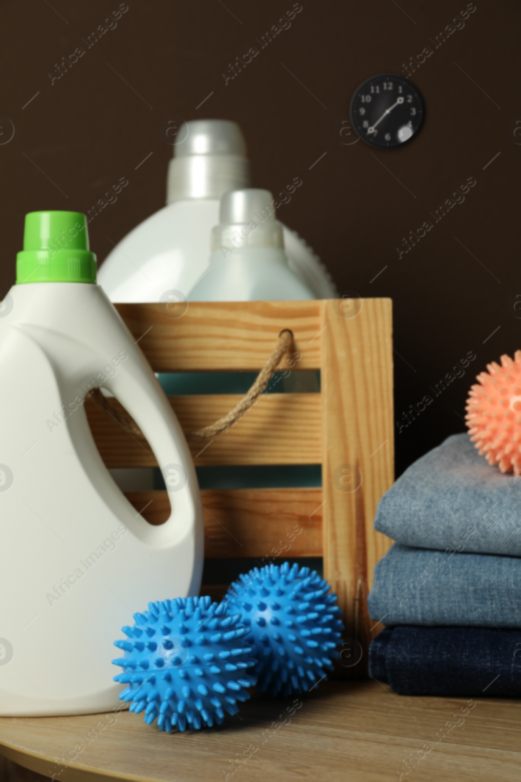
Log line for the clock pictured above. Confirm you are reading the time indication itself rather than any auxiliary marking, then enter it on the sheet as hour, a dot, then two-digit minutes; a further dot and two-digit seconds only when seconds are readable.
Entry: 1.37
